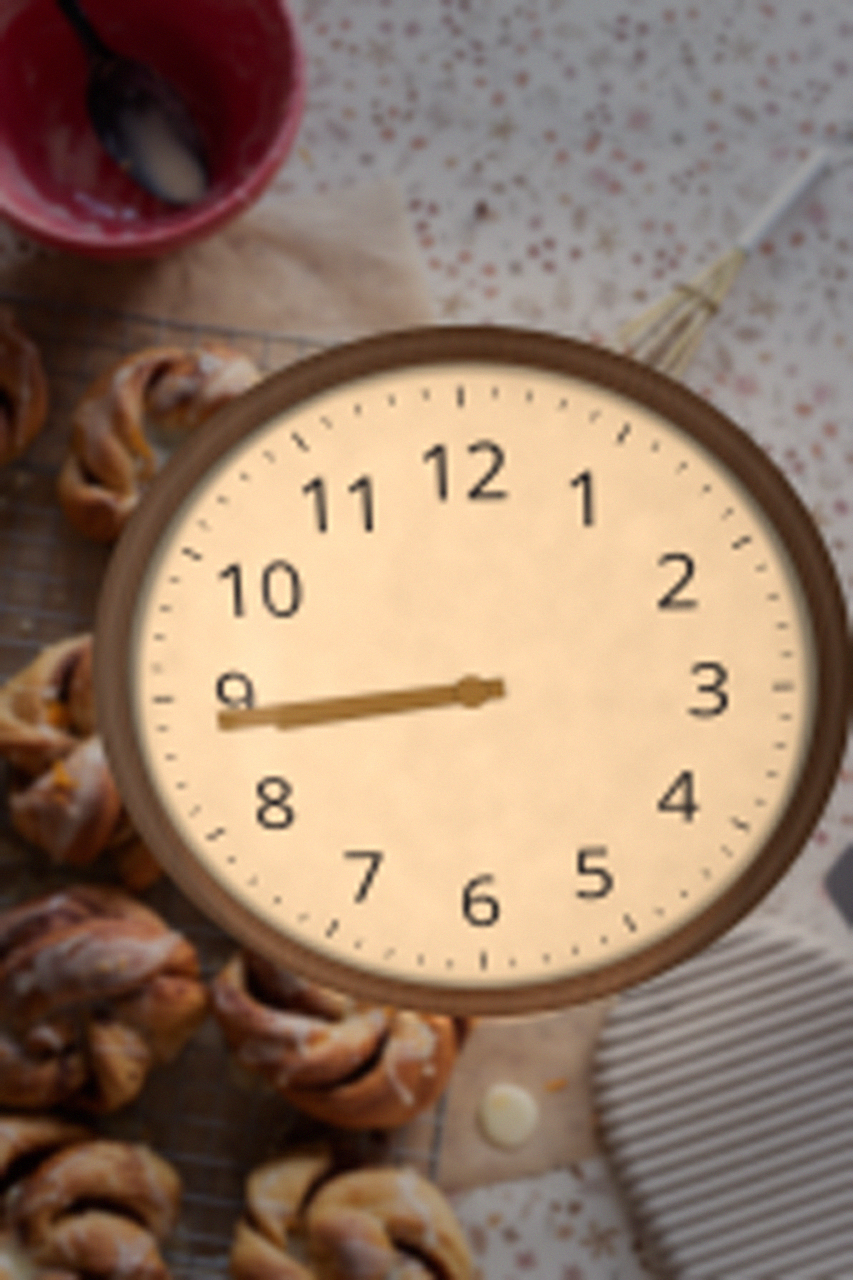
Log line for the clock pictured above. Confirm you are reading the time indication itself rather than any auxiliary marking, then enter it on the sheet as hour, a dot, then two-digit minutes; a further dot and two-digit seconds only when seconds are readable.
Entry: 8.44
